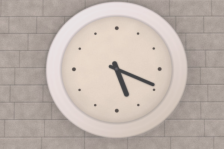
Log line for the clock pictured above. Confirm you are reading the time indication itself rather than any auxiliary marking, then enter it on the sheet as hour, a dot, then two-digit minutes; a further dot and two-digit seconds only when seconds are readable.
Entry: 5.19
